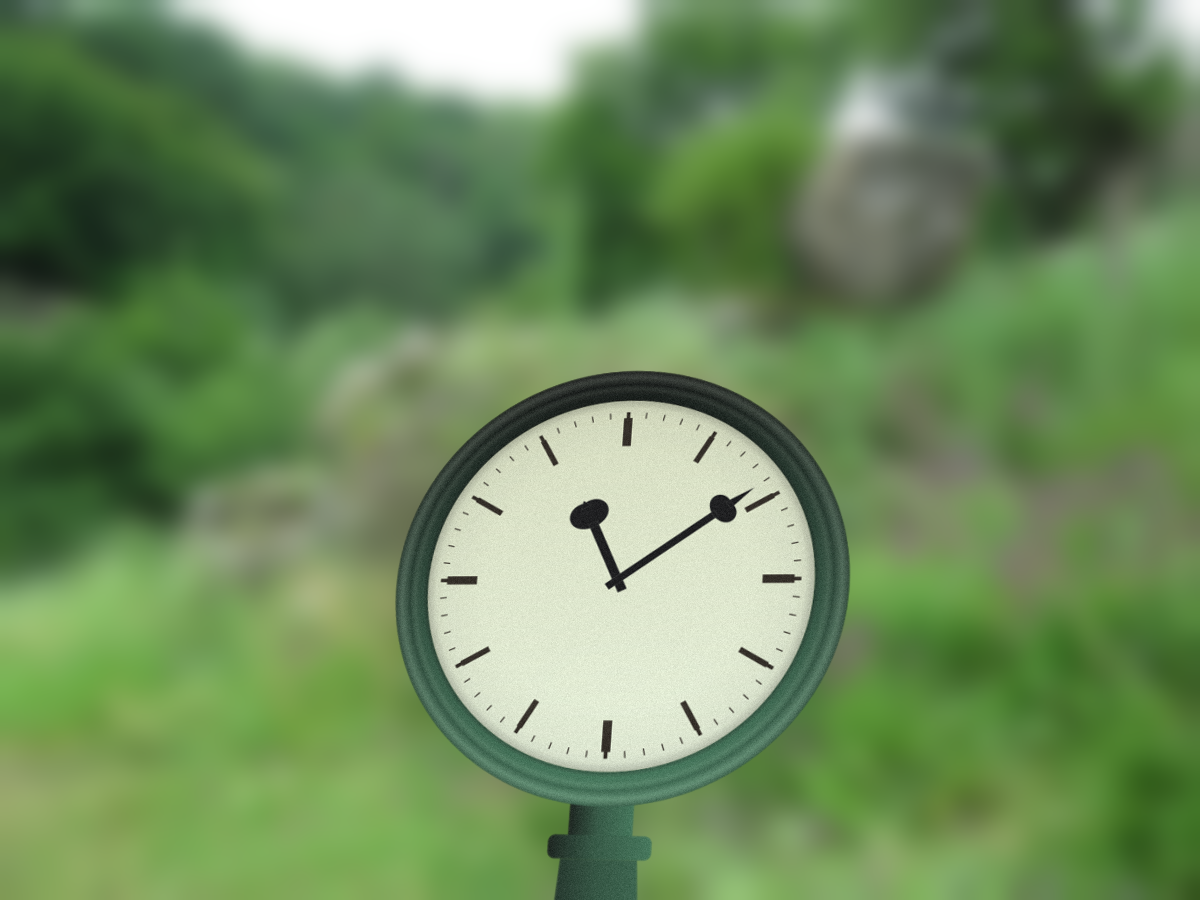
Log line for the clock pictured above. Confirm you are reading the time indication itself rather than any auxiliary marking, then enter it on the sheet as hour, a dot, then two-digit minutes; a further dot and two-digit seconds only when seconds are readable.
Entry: 11.09
